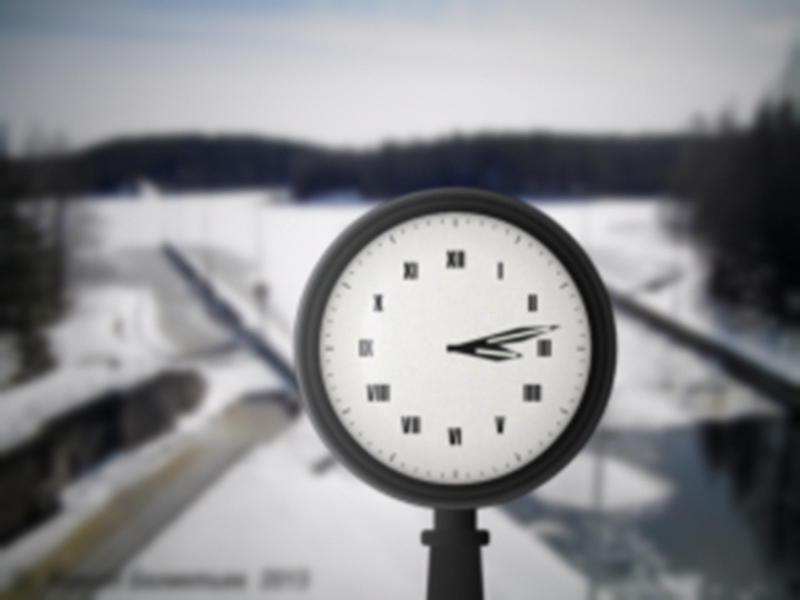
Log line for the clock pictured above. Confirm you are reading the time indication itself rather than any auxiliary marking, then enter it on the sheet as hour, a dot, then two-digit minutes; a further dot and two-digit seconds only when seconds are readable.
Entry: 3.13
